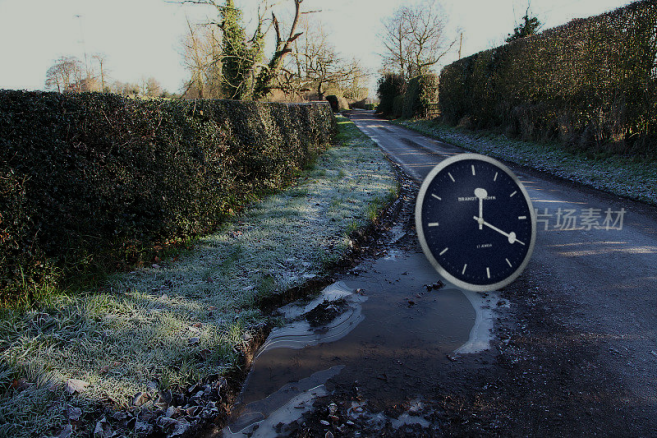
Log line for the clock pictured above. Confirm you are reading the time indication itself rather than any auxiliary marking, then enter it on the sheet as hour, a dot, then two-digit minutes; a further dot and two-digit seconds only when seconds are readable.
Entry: 12.20
